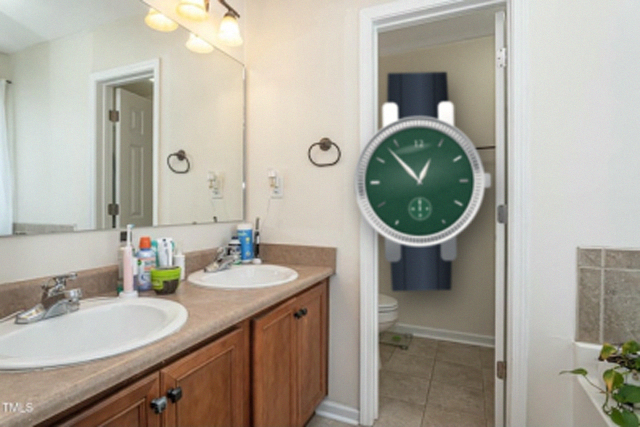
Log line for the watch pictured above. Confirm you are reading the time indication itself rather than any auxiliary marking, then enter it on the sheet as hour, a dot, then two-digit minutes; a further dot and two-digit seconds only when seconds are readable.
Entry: 12.53
